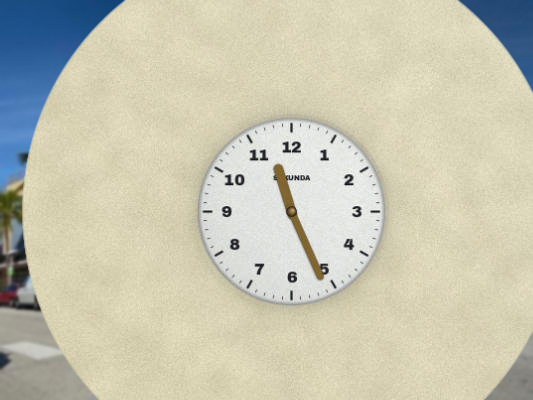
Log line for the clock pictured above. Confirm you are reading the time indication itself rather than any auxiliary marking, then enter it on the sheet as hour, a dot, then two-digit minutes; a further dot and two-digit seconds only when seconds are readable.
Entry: 11.26
